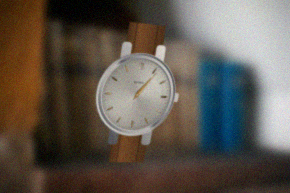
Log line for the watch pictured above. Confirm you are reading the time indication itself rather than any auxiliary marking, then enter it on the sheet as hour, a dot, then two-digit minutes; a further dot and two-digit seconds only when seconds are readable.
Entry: 1.06
